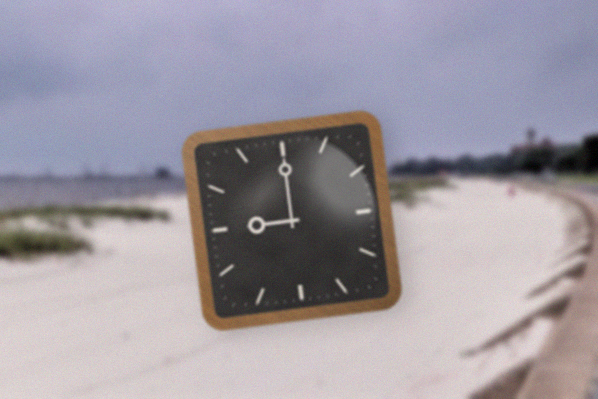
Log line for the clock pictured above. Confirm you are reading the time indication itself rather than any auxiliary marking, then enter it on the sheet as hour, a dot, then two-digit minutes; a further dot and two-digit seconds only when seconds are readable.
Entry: 9.00
